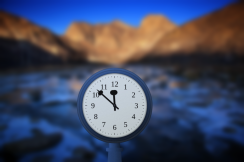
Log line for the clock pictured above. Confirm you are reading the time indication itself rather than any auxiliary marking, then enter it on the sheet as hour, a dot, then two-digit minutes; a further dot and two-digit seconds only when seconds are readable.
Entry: 11.52
